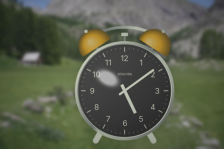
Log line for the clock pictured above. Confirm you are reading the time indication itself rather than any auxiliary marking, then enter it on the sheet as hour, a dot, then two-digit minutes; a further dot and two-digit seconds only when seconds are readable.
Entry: 5.09
